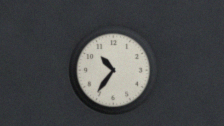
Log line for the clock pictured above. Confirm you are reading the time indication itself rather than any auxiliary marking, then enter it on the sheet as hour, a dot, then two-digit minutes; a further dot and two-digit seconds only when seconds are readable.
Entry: 10.36
